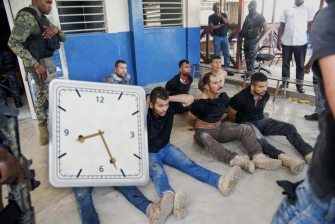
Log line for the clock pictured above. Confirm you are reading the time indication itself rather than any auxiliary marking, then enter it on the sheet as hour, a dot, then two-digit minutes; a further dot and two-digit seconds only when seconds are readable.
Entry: 8.26
